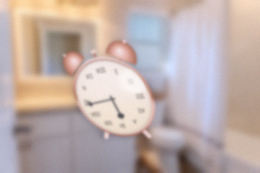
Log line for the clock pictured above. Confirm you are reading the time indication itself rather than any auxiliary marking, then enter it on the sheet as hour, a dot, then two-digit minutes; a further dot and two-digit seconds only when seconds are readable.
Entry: 5.44
